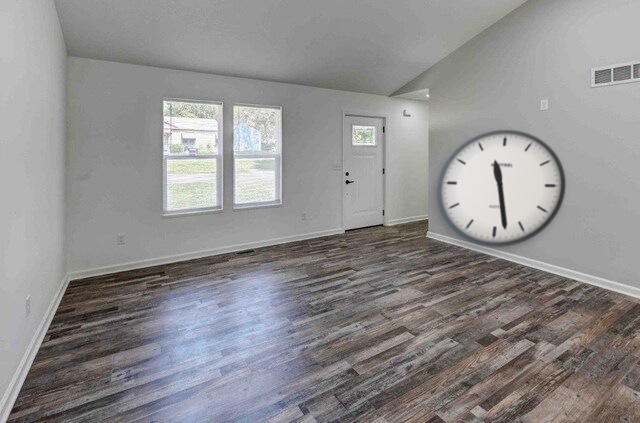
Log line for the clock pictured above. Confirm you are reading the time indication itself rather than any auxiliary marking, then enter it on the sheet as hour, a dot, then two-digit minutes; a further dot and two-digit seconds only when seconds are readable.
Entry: 11.28
